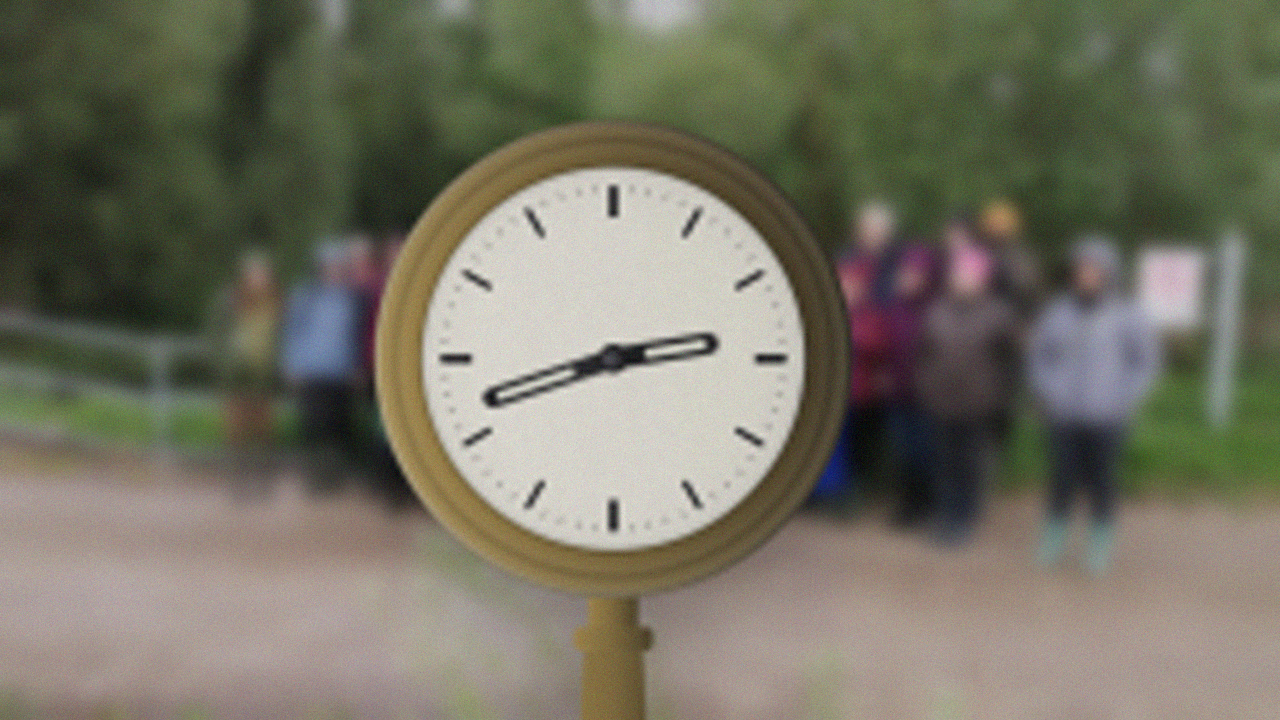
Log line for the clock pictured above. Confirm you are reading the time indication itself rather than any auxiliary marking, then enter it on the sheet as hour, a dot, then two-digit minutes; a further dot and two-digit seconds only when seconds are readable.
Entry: 2.42
